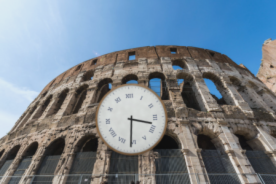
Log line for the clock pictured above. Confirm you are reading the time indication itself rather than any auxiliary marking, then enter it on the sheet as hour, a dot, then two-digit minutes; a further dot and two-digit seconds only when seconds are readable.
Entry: 3.31
